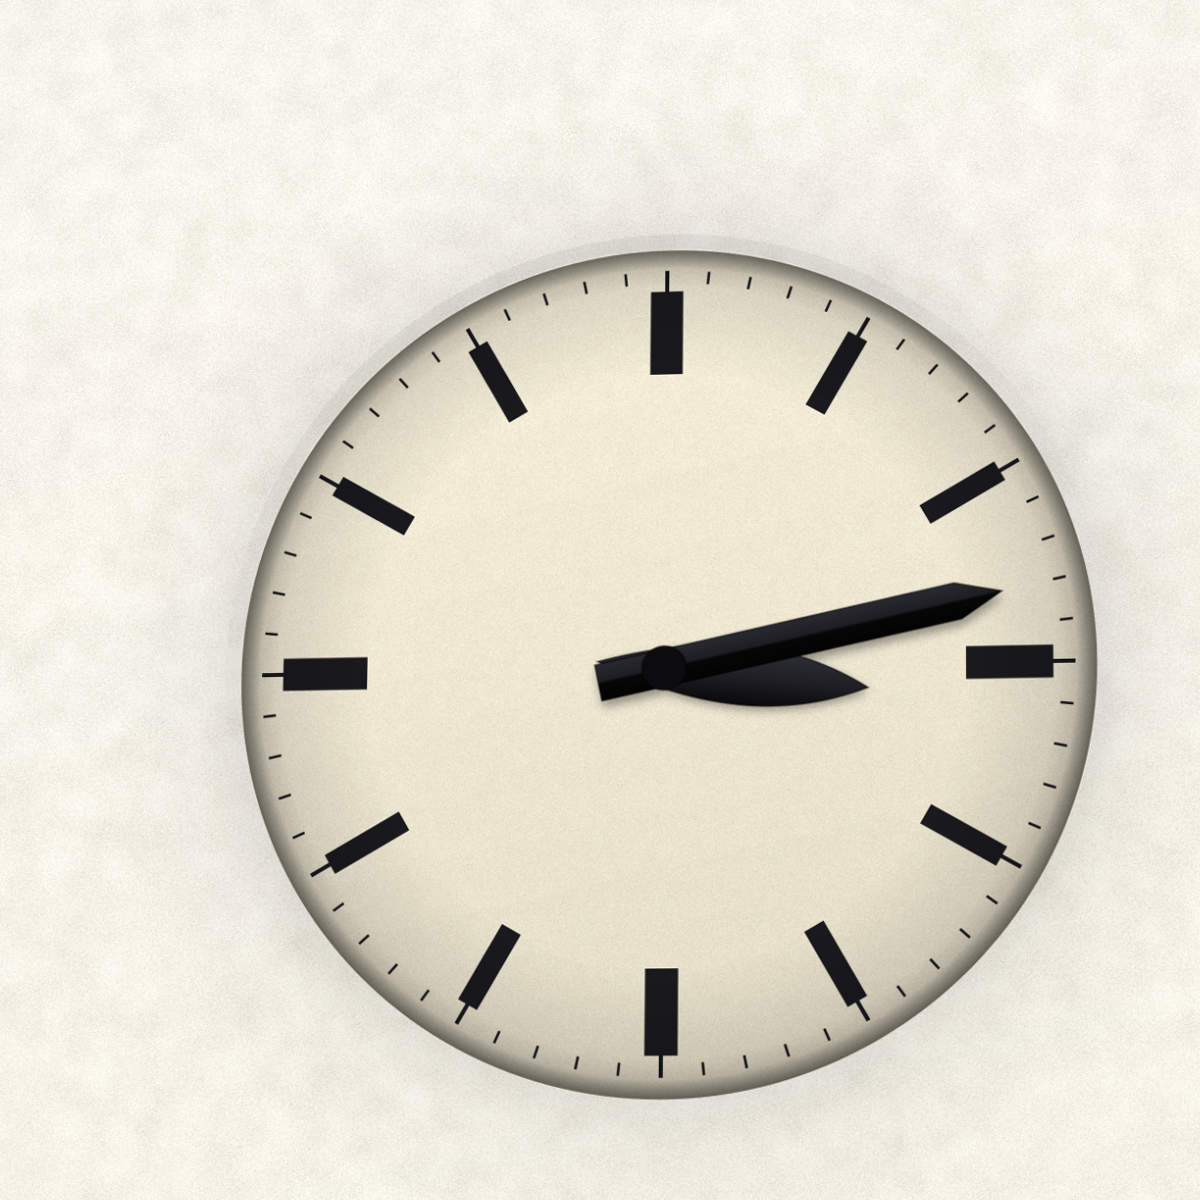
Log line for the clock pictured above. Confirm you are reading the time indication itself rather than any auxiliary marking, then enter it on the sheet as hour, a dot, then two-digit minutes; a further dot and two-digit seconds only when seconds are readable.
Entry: 3.13
